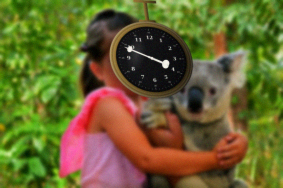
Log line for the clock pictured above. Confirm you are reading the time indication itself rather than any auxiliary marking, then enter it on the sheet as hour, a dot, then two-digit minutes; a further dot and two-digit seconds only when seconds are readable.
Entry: 3.49
